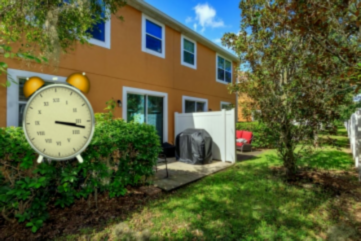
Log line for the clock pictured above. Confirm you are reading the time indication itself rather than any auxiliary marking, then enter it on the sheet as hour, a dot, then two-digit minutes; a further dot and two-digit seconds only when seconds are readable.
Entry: 3.17
